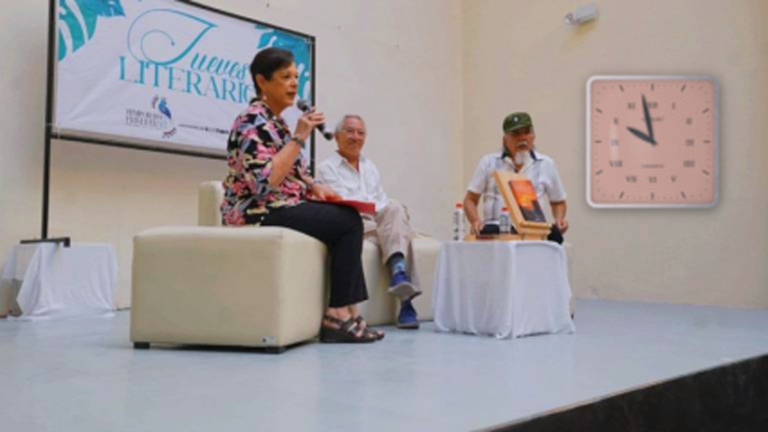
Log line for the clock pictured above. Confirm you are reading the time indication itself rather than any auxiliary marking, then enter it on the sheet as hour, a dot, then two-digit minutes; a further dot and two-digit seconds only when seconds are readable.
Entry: 9.58
